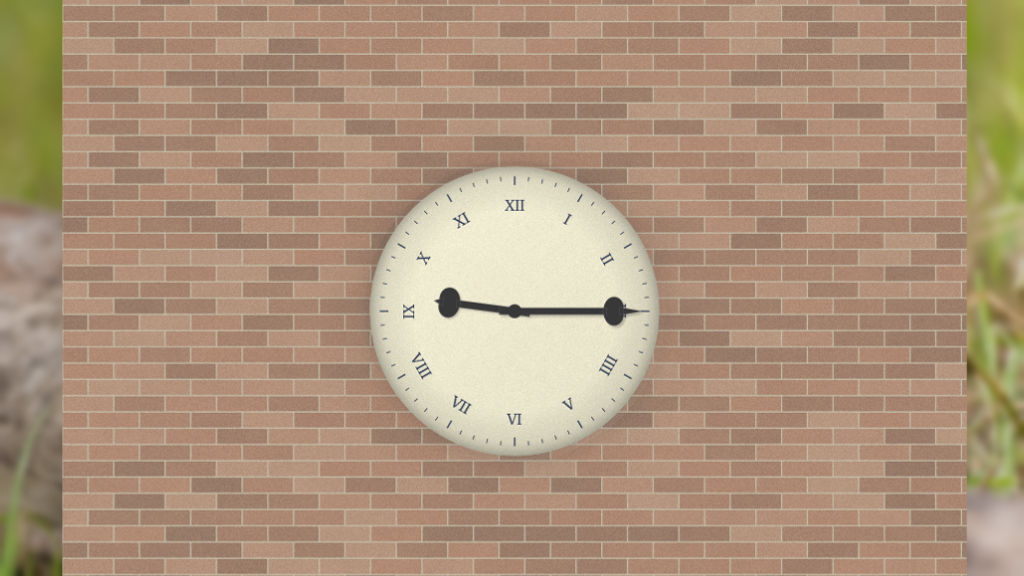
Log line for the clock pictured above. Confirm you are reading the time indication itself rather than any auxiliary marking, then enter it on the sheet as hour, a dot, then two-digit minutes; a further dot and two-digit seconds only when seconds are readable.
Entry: 9.15
